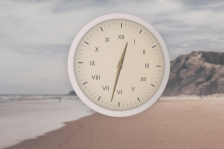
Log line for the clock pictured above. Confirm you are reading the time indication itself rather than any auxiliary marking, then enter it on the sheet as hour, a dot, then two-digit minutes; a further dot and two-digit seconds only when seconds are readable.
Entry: 12.32
